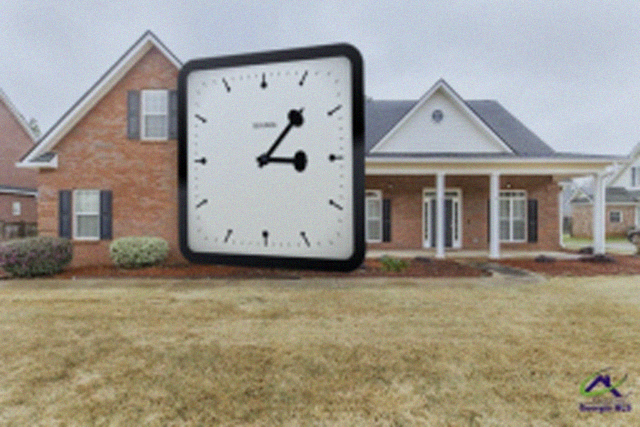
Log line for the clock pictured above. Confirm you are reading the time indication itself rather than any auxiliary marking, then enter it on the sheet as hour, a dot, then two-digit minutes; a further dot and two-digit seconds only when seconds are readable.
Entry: 3.07
